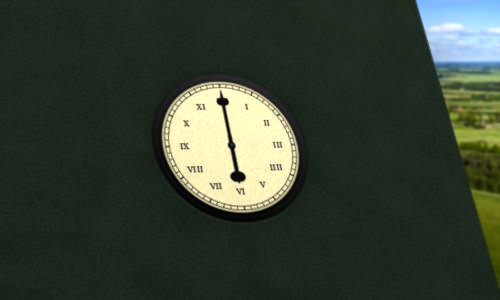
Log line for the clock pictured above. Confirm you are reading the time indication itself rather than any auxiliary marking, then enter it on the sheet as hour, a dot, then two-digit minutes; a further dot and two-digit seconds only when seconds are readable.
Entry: 6.00
